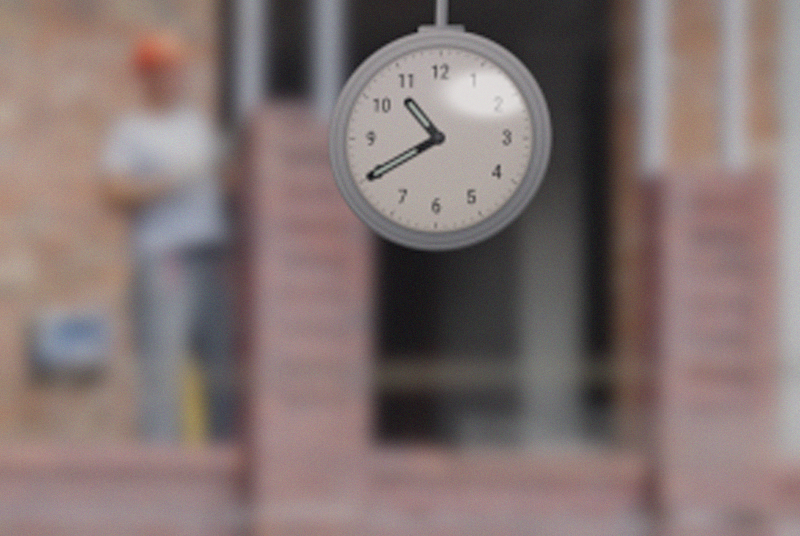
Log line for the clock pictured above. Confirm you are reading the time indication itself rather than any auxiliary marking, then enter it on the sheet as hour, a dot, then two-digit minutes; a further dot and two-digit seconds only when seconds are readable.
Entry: 10.40
